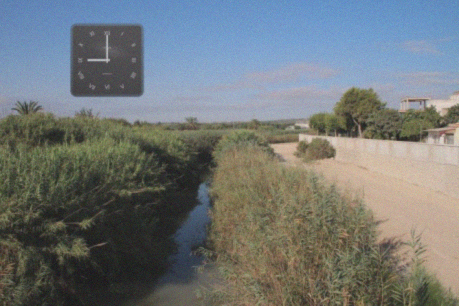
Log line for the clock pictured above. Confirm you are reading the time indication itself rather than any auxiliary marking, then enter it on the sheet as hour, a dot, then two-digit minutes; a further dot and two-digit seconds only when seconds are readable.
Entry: 9.00
